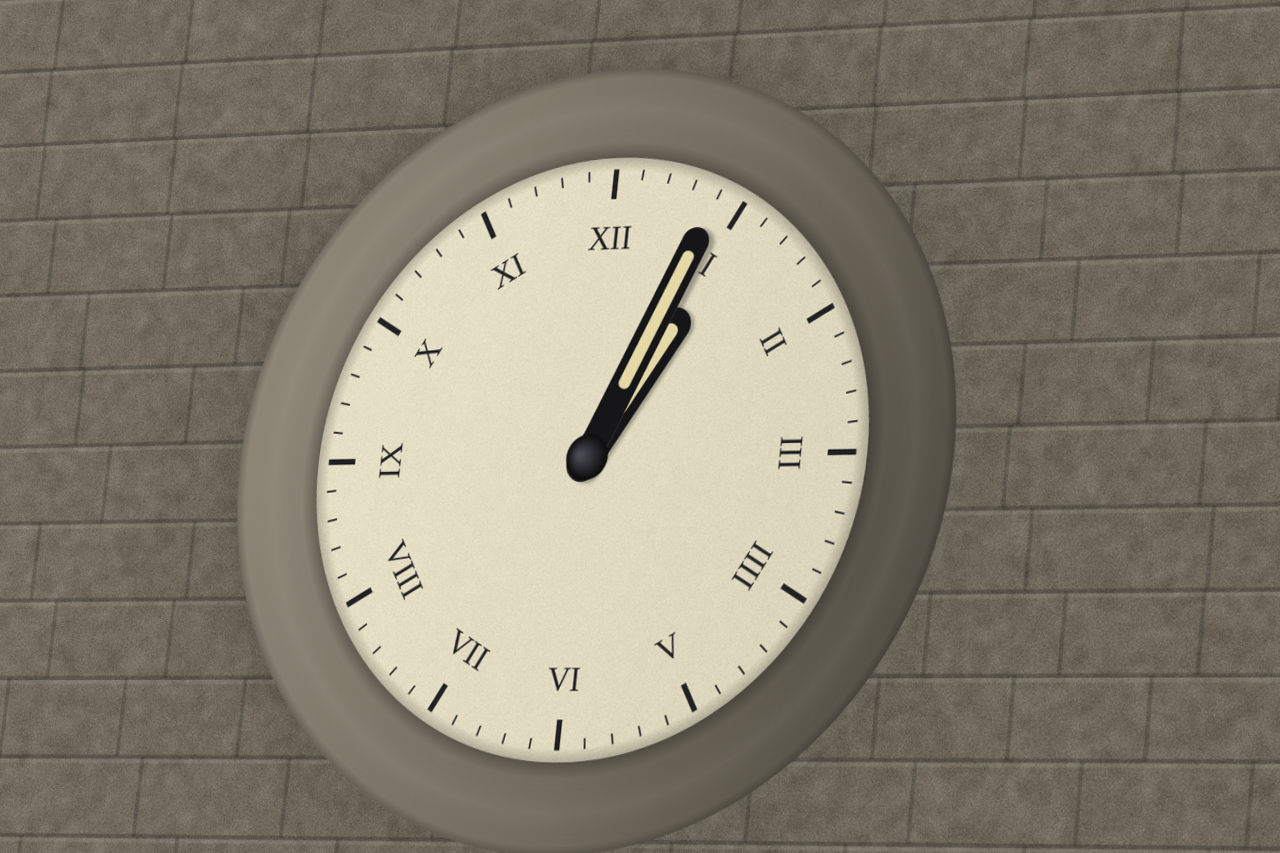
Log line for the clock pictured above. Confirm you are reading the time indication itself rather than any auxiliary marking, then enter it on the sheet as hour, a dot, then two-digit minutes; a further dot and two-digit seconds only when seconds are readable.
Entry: 1.04
